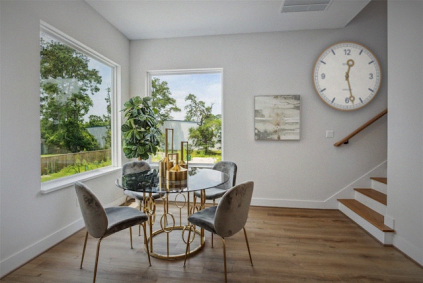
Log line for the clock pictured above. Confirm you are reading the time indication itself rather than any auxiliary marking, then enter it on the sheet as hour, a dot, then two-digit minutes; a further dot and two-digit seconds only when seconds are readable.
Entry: 12.28
